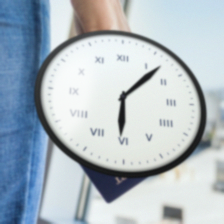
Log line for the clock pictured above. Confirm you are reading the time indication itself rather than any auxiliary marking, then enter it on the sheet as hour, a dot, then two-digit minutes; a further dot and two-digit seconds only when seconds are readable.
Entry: 6.07
